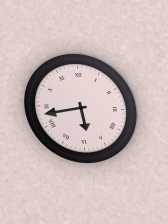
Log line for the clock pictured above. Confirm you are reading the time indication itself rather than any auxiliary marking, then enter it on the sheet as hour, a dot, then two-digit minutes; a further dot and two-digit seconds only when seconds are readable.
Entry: 5.43
